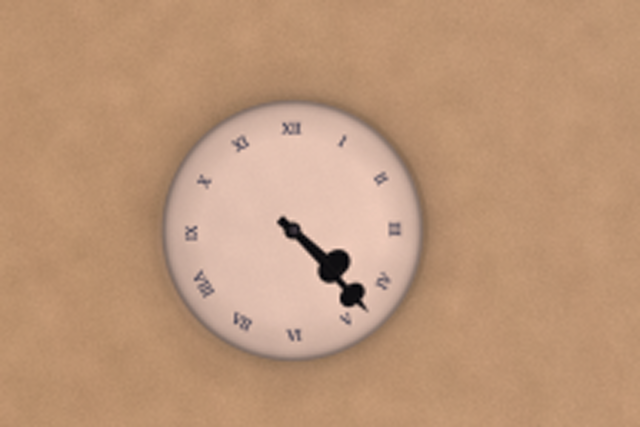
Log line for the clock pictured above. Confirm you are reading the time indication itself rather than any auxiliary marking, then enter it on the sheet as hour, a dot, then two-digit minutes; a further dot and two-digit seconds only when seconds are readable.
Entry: 4.23
